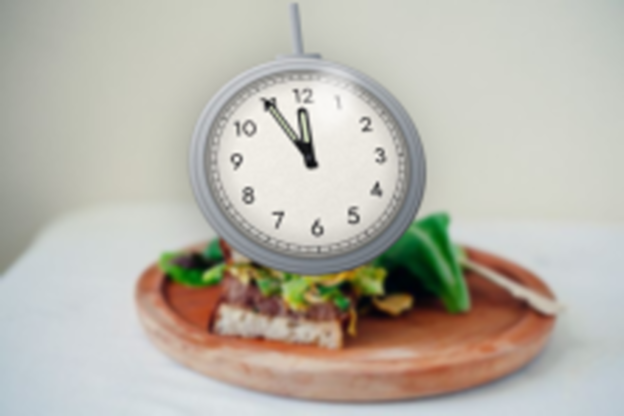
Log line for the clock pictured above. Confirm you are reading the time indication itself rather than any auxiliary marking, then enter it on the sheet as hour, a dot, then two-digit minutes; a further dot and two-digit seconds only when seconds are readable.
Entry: 11.55
